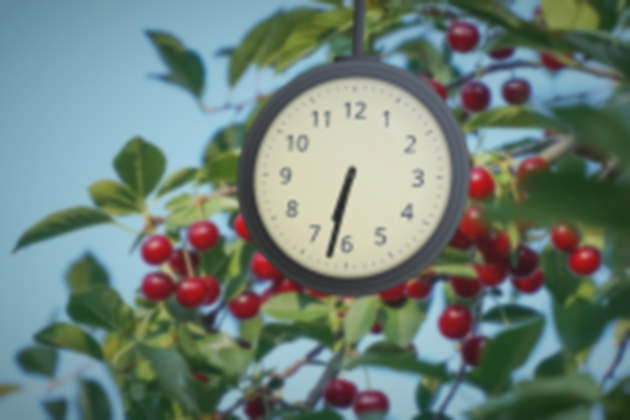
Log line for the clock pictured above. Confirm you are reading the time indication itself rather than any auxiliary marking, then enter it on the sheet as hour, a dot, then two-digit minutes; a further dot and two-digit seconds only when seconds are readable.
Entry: 6.32
